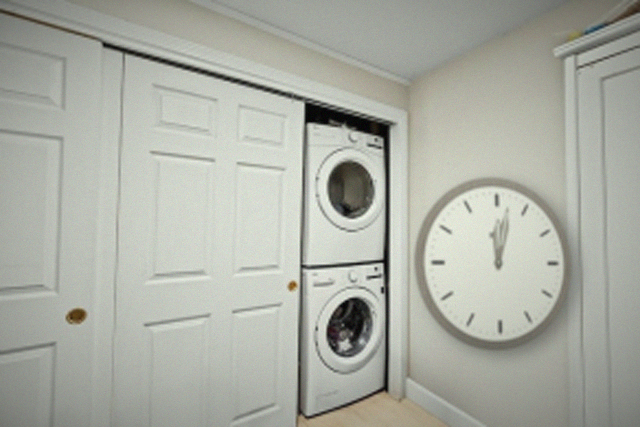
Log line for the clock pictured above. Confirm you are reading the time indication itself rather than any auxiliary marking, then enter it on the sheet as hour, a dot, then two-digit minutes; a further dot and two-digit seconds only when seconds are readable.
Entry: 12.02
